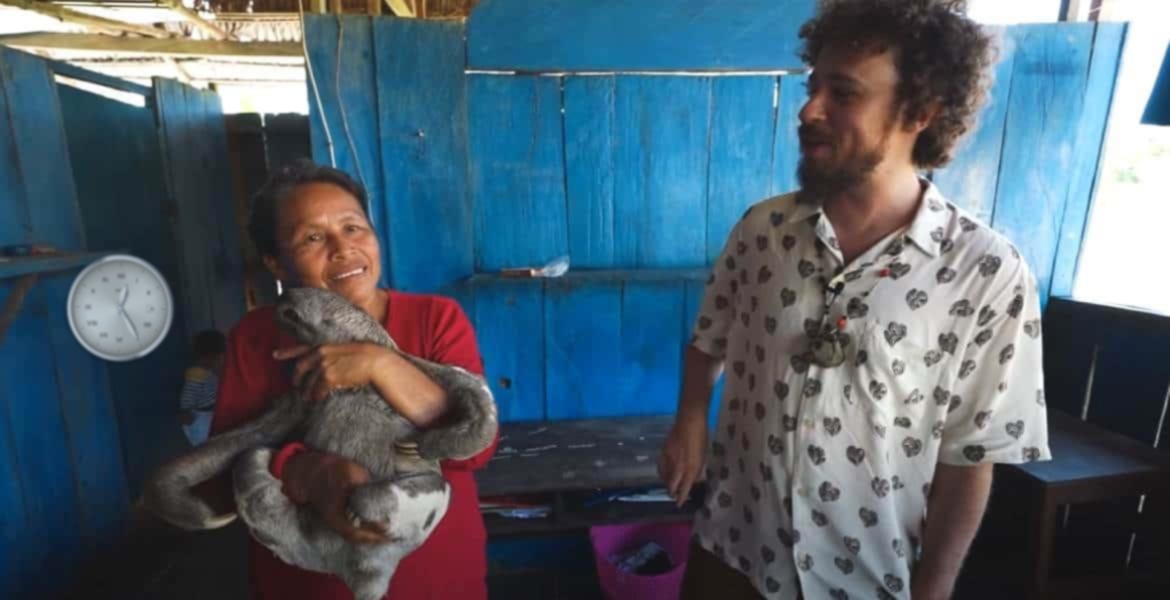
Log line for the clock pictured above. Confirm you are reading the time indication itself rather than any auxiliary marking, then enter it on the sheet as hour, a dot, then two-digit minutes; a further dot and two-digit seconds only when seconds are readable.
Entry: 12.25
